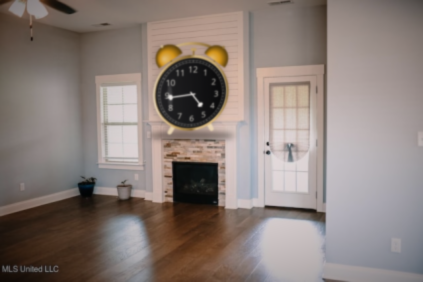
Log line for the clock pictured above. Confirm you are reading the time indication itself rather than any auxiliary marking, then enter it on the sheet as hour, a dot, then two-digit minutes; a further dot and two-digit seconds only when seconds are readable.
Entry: 4.44
